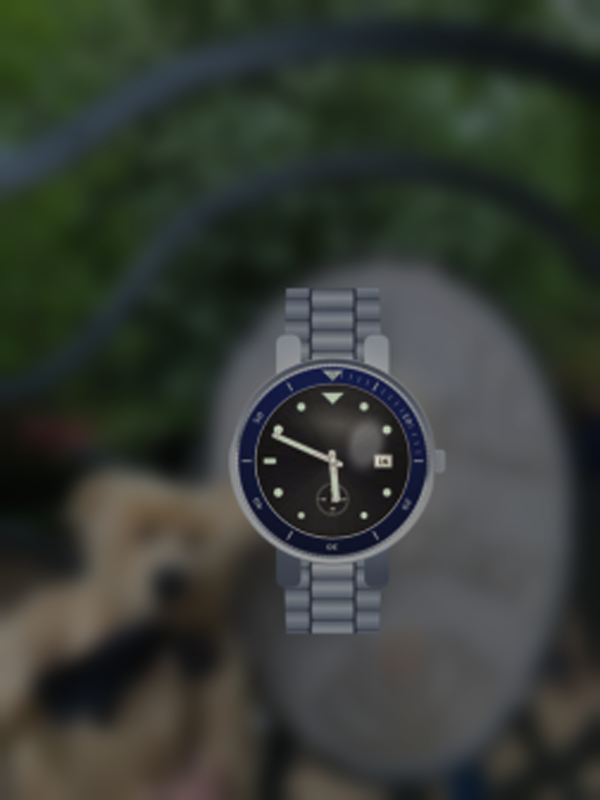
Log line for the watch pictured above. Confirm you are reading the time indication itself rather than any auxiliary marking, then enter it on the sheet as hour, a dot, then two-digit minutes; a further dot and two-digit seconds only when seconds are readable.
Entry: 5.49
